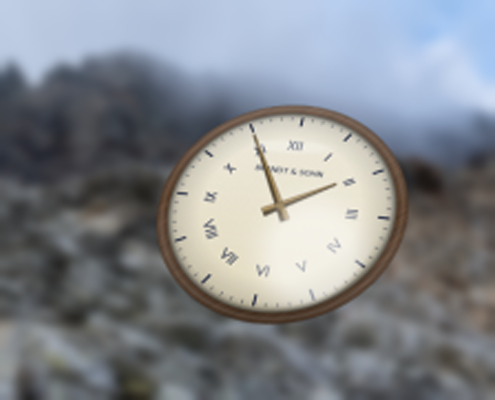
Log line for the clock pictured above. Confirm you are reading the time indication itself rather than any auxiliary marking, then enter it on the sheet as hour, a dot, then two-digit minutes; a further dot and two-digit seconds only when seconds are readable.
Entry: 1.55
